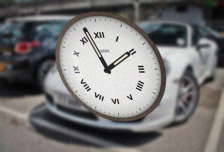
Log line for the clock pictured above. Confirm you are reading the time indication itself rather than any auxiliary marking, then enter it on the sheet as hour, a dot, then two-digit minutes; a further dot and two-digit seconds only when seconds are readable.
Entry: 1.57
